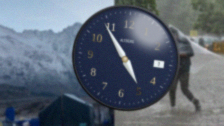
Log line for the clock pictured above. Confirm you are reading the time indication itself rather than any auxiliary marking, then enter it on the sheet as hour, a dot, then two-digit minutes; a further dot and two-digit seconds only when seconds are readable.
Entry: 4.54
